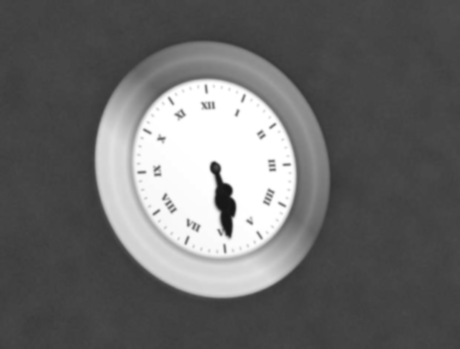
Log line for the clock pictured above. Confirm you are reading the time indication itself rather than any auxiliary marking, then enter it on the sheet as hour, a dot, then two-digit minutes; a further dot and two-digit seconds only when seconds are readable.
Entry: 5.29
